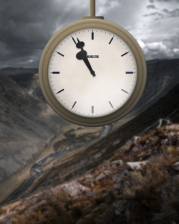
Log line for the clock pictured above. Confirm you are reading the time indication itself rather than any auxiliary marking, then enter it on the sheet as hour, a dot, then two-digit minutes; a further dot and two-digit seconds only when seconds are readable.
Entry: 10.56
